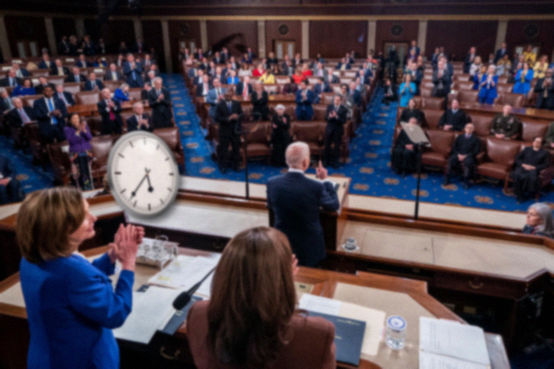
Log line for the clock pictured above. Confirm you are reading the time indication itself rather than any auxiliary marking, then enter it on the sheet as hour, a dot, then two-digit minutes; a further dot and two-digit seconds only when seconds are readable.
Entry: 5.37
